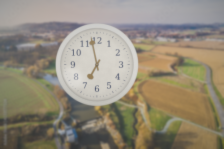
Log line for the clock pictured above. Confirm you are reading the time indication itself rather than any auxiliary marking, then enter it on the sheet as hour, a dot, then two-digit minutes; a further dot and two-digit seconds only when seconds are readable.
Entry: 6.58
